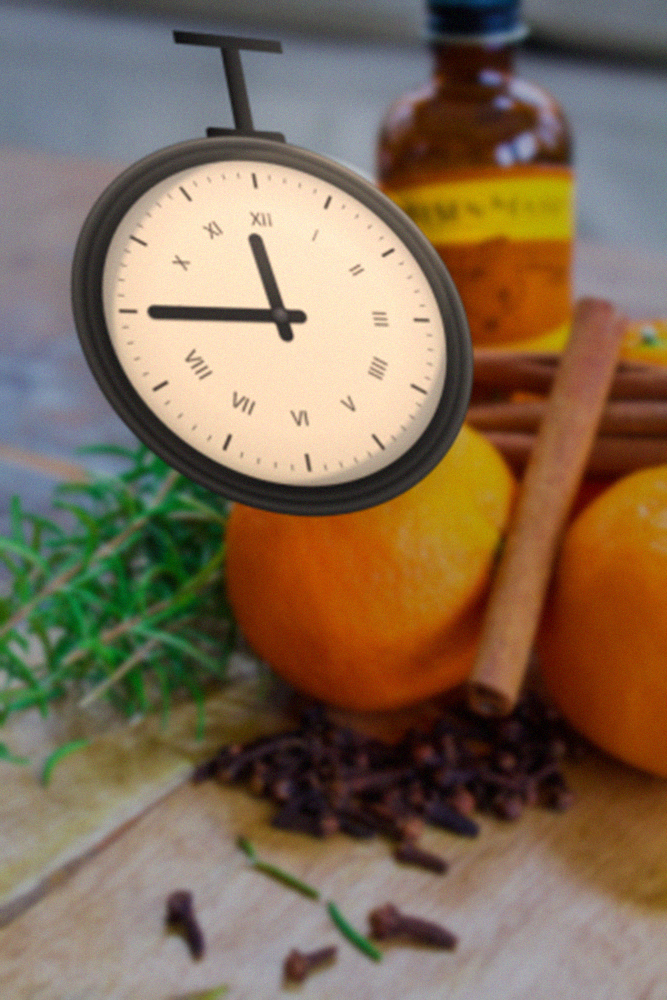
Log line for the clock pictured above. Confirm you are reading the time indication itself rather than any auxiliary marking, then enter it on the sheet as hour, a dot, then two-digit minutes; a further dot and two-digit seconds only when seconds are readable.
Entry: 11.45
